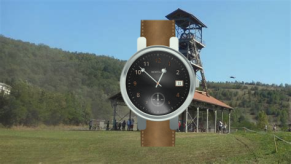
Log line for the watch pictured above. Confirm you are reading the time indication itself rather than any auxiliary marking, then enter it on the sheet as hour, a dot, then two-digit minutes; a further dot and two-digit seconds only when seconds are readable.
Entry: 12.52
